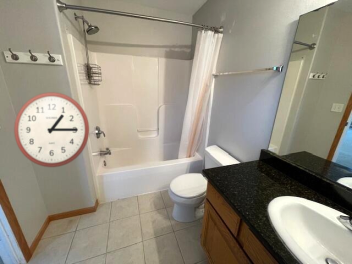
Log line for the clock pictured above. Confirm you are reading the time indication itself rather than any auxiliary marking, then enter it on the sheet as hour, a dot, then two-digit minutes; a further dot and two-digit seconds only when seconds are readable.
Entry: 1.15
